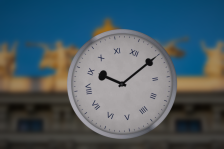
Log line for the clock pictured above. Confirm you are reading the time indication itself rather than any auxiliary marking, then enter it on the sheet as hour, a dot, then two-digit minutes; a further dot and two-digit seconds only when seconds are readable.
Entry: 9.05
